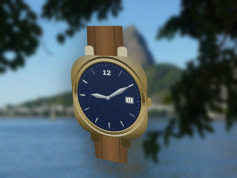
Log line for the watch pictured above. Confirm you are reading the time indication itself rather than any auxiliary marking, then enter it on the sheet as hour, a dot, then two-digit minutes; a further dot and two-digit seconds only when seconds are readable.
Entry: 9.10
